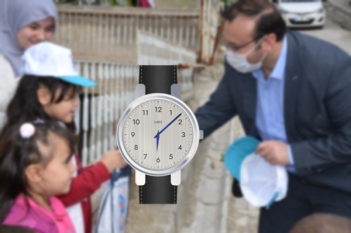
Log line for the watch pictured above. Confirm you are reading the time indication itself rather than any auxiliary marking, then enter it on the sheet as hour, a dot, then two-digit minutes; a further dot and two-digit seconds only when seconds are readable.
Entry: 6.08
